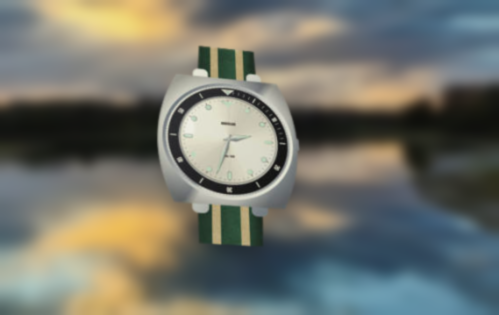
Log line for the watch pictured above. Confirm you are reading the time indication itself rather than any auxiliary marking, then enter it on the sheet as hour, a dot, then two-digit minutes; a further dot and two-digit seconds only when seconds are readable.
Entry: 2.33
